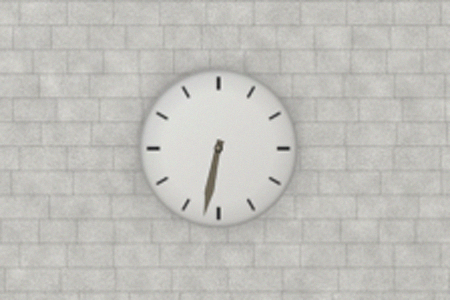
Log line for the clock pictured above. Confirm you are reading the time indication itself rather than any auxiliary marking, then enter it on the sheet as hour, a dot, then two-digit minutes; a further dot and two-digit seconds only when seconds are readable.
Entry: 6.32
